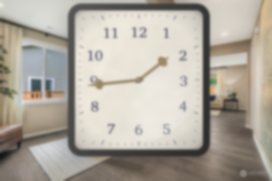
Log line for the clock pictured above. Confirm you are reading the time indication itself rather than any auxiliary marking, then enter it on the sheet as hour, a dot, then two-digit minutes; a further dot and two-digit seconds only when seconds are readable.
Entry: 1.44
